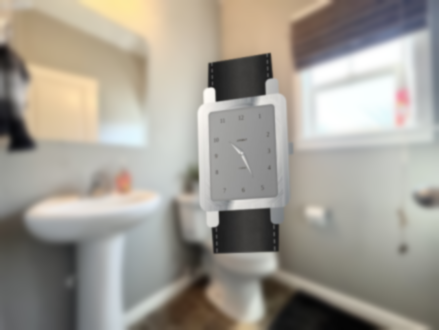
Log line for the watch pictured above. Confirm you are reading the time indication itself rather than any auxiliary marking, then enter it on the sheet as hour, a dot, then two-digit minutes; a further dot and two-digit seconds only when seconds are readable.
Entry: 10.26
